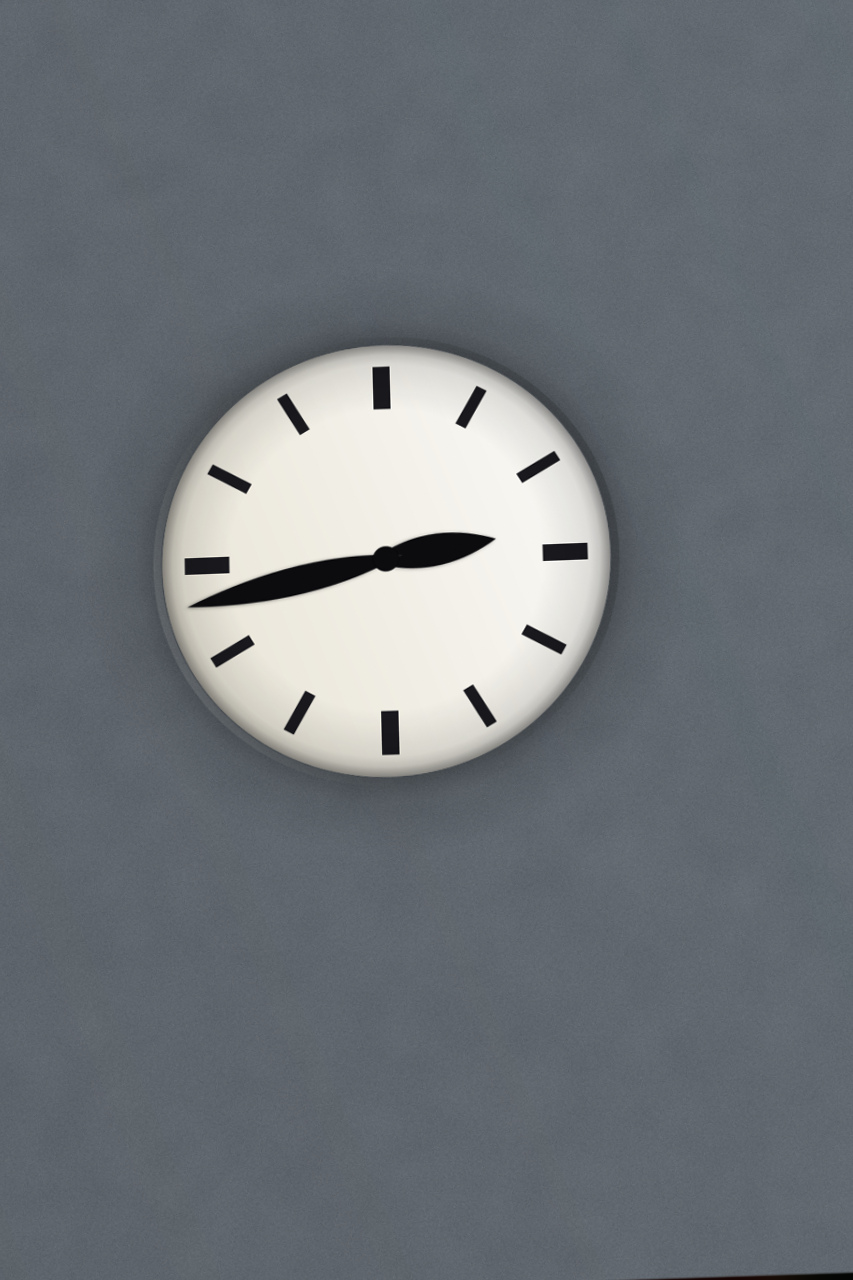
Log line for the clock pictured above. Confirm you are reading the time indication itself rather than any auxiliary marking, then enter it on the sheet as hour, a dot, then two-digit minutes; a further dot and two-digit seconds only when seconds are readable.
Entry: 2.43
